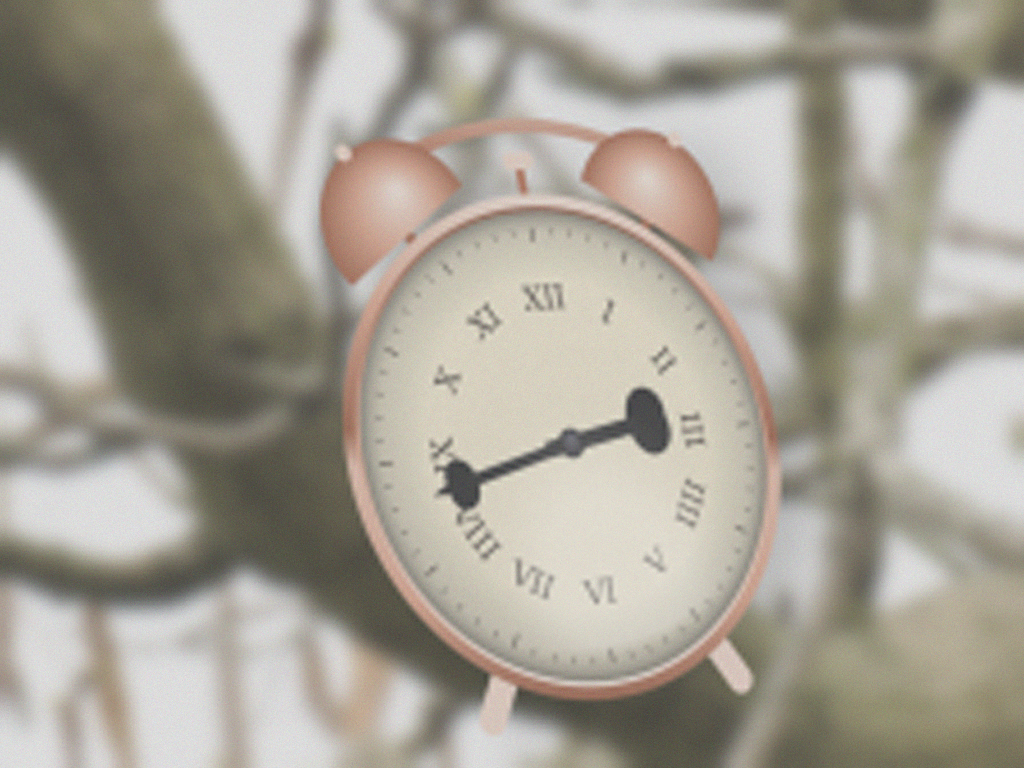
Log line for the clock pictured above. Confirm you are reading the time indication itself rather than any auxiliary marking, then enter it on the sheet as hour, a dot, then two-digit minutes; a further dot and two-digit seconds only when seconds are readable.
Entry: 2.43
